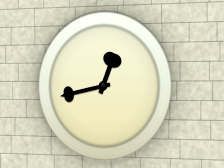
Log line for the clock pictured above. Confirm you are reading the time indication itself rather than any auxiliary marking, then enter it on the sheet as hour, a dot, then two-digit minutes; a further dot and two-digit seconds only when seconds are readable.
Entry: 12.43
